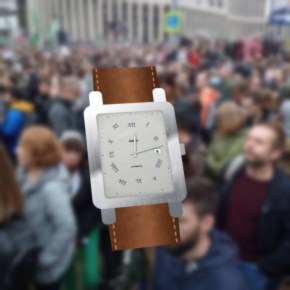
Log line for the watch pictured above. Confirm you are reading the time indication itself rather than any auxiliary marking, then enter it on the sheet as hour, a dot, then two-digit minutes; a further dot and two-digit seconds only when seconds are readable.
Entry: 12.13
